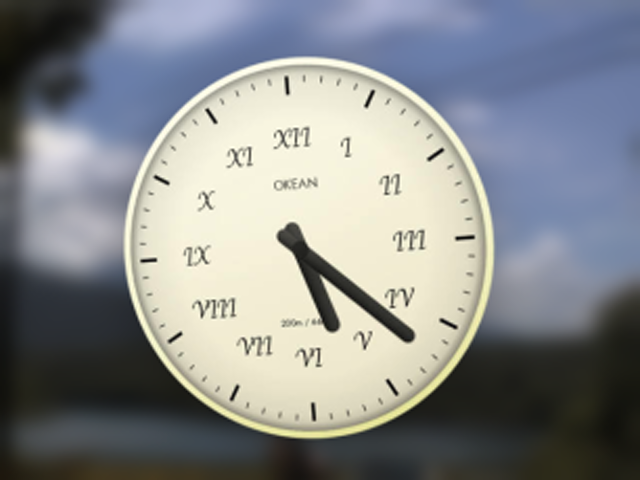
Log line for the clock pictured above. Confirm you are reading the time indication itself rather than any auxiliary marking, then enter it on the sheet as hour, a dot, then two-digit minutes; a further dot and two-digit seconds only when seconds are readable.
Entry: 5.22
